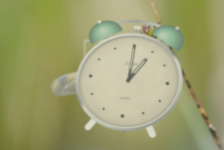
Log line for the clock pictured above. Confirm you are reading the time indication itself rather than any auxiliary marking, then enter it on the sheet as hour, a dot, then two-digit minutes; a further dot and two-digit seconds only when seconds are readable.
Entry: 1.00
